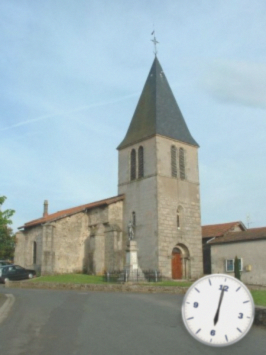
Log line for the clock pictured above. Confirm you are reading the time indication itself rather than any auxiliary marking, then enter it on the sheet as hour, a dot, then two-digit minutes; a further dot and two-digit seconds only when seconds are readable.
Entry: 6.00
